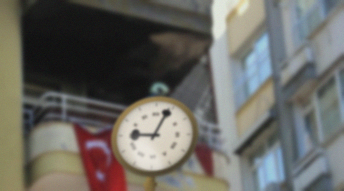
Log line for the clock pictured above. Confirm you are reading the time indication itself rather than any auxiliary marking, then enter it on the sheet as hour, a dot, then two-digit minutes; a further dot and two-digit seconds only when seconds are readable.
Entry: 9.04
